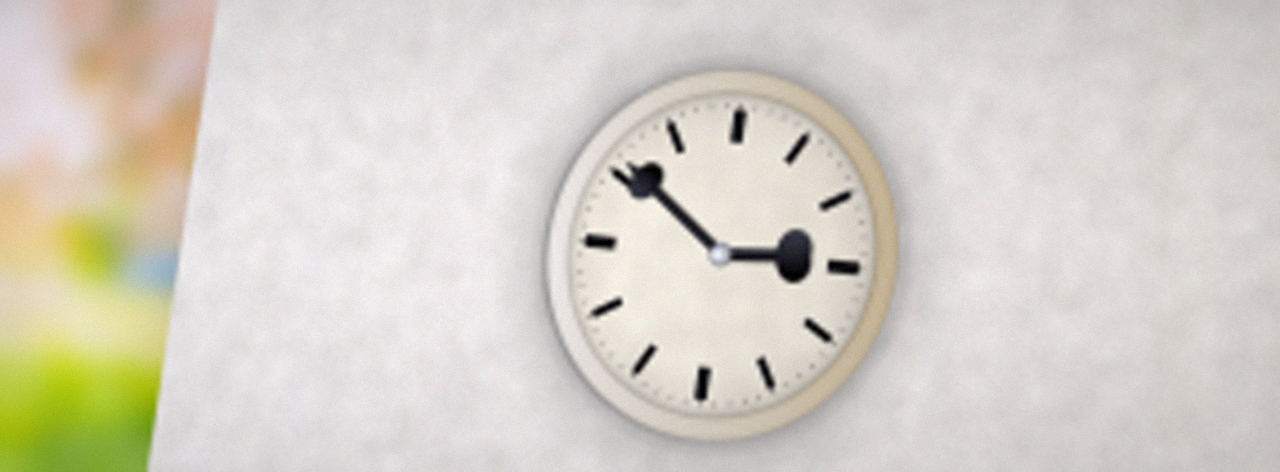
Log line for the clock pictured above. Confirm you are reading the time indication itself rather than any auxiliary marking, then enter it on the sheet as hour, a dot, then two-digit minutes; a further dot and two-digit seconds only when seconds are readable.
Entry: 2.51
